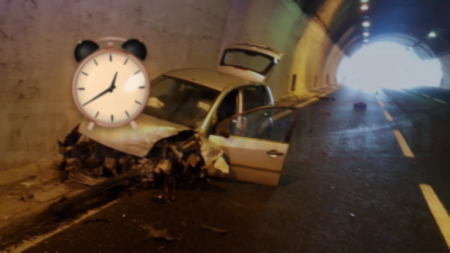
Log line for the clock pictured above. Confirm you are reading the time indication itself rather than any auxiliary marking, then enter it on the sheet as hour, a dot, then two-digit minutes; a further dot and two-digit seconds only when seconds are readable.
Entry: 12.40
